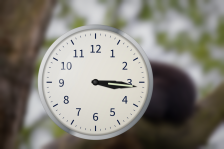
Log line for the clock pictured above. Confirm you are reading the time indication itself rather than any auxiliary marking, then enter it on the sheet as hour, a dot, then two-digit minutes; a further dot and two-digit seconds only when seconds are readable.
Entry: 3.16
